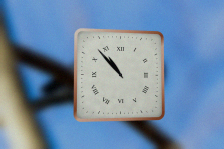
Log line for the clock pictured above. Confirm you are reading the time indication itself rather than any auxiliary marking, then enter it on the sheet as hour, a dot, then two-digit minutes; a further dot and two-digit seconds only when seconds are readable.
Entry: 10.53
